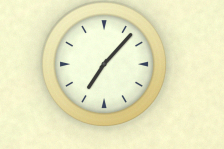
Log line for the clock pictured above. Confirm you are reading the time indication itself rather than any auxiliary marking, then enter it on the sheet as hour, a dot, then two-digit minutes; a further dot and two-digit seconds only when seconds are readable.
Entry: 7.07
